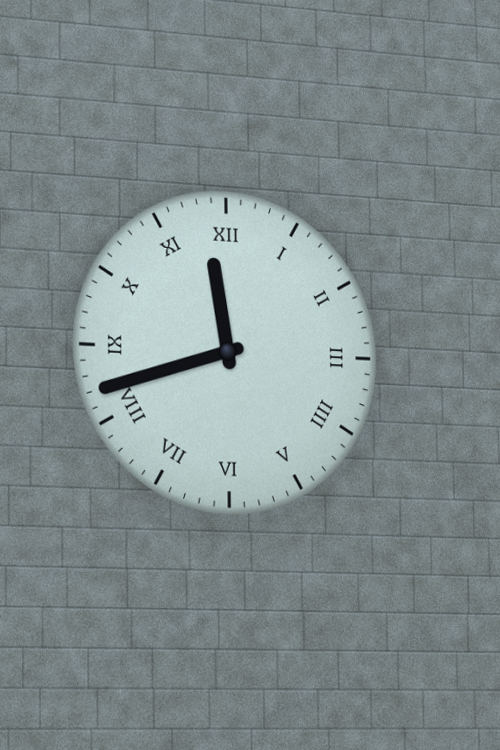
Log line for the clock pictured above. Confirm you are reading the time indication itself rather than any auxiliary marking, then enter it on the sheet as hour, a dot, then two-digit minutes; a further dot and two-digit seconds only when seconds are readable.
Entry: 11.42
